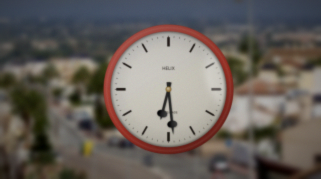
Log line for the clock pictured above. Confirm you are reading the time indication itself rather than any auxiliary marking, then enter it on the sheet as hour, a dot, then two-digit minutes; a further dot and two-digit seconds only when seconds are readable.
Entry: 6.29
